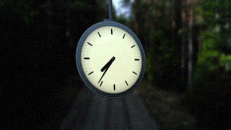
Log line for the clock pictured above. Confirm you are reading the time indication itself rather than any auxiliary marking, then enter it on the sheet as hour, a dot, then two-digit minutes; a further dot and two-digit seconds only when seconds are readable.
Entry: 7.36
